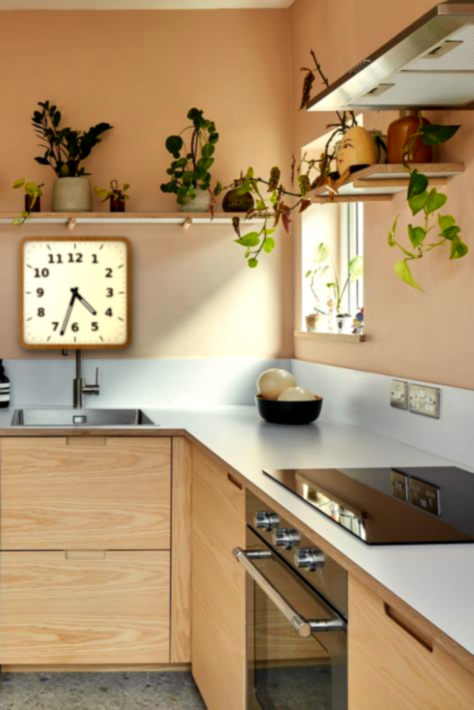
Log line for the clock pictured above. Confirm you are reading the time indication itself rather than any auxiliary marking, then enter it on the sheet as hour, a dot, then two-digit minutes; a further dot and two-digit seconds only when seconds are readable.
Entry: 4.33
